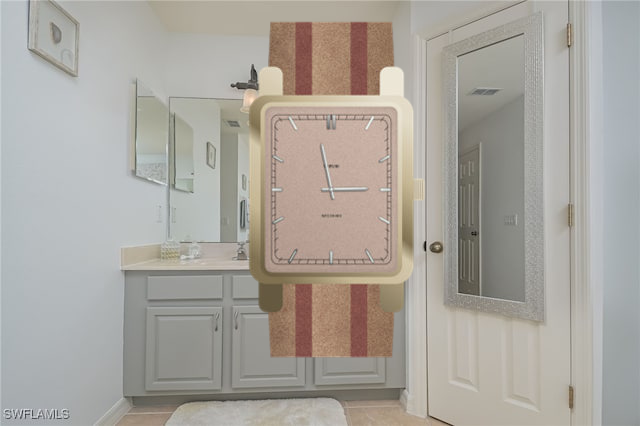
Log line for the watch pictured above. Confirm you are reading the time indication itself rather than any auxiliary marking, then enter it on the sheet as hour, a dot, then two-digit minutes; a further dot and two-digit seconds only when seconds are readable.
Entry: 2.58
